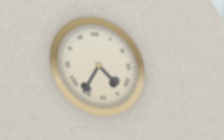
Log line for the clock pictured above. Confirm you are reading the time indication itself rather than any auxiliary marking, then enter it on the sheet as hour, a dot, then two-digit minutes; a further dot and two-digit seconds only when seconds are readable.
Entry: 4.36
